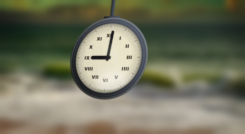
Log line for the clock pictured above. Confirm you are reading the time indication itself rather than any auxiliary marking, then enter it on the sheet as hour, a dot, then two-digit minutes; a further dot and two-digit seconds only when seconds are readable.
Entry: 9.01
